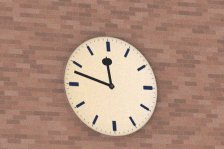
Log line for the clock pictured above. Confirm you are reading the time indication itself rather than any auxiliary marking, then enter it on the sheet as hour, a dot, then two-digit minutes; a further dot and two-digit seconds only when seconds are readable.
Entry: 11.48
